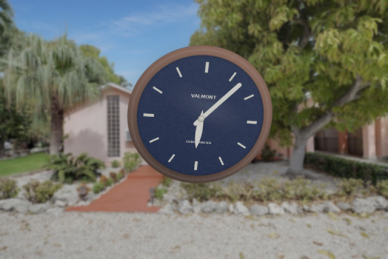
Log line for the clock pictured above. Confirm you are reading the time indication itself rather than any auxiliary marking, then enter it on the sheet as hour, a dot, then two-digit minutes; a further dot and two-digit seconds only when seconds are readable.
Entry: 6.07
